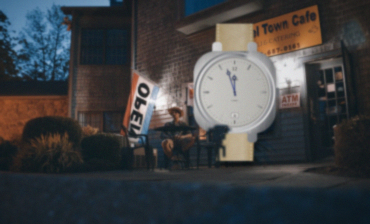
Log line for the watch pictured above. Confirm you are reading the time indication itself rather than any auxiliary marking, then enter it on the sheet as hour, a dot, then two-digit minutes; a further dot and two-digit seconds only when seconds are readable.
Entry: 11.57
